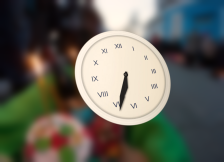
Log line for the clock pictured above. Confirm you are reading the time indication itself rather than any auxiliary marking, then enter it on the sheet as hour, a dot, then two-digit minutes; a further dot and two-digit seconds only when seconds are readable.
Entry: 6.34
